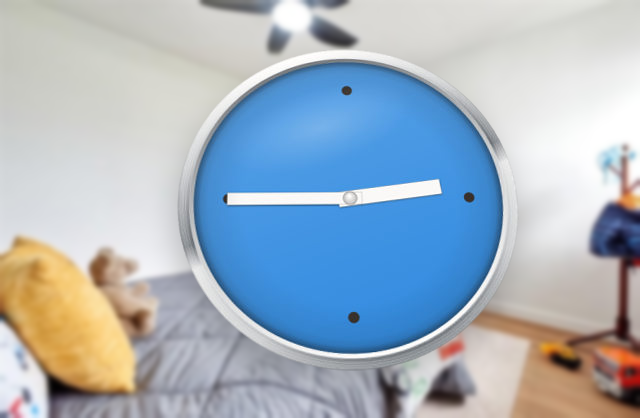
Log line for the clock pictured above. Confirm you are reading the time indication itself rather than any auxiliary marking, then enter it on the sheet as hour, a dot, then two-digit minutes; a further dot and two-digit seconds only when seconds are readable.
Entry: 2.45
